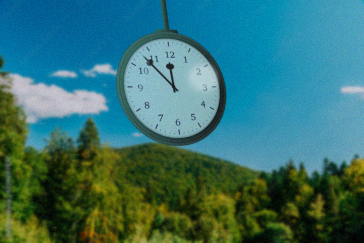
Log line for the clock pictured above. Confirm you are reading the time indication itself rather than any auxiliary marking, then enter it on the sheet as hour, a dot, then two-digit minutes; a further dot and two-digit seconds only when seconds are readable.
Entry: 11.53
